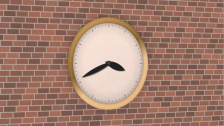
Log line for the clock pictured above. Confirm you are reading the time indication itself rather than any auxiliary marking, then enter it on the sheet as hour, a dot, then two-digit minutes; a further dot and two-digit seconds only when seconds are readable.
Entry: 3.41
